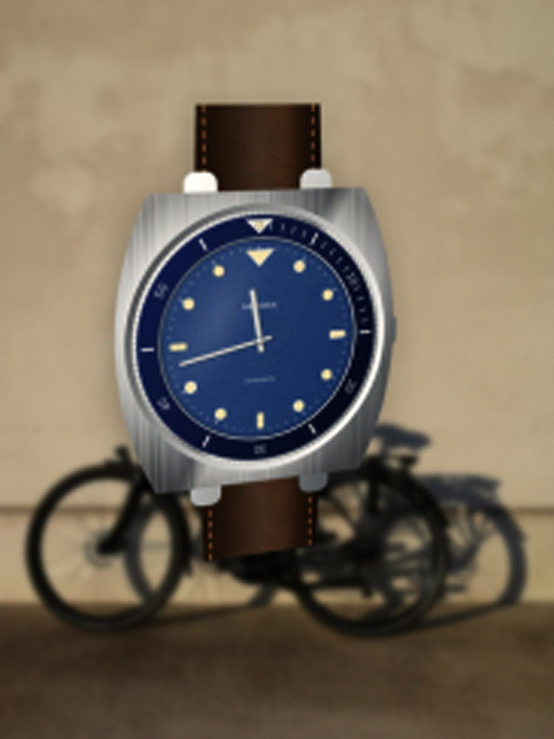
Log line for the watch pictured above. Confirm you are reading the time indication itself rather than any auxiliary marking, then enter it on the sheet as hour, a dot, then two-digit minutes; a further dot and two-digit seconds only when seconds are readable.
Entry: 11.43
